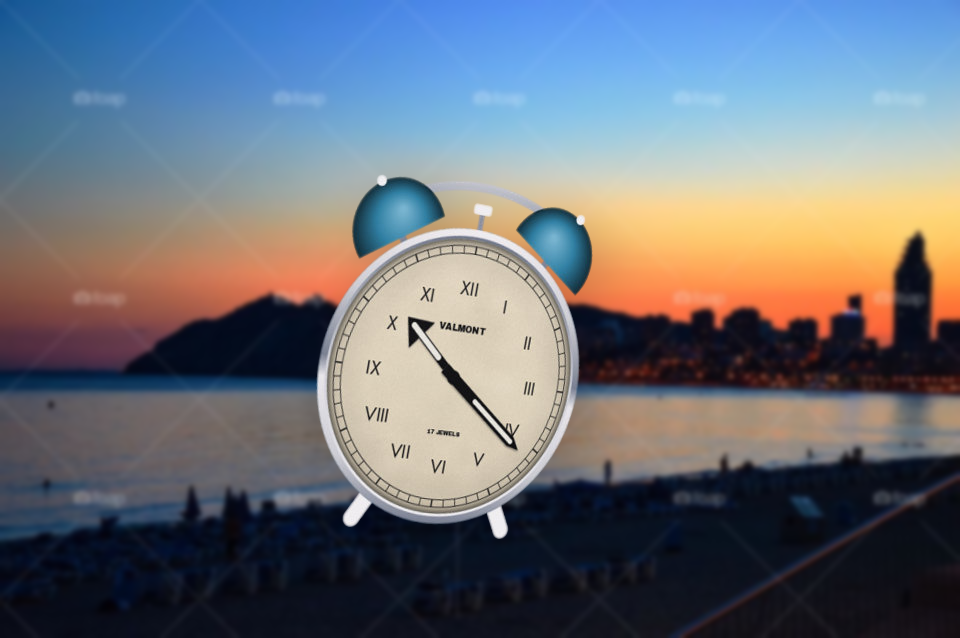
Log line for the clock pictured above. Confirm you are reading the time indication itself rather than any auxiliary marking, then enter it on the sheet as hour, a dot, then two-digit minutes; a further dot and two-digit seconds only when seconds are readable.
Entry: 10.21
